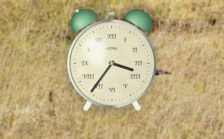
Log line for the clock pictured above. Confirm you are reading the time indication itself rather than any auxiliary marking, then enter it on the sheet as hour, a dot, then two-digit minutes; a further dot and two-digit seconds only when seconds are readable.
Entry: 3.36
